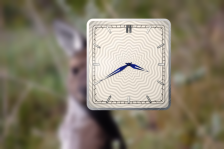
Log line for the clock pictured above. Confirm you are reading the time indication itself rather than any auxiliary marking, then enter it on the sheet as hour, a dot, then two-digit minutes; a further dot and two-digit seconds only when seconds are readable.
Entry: 3.40
